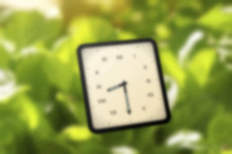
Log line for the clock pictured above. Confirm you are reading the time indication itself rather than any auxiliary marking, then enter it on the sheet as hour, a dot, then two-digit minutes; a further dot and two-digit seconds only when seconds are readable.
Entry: 8.30
